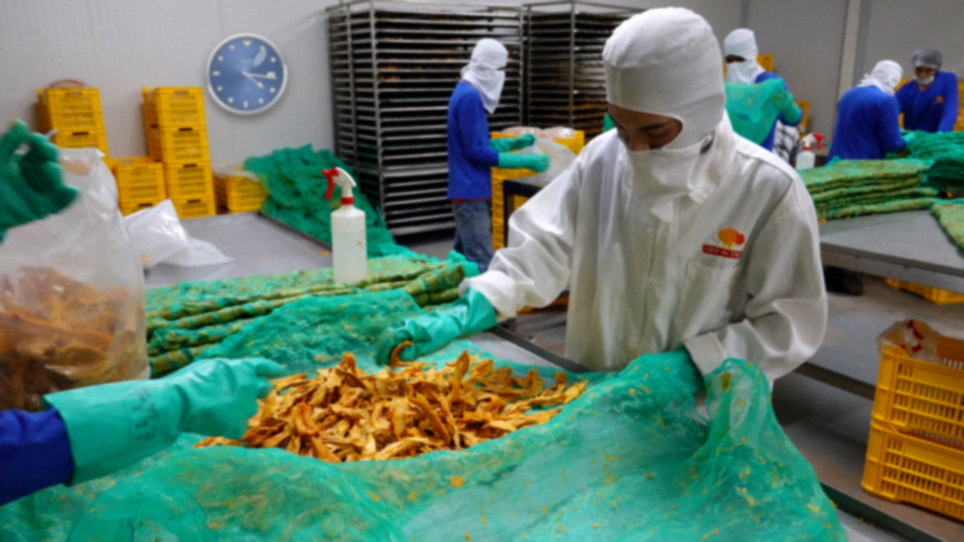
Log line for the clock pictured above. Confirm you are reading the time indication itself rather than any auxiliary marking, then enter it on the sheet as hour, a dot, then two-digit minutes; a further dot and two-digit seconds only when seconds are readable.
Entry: 4.16
